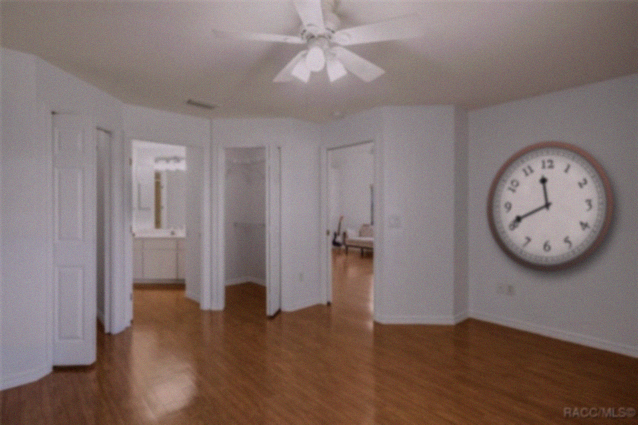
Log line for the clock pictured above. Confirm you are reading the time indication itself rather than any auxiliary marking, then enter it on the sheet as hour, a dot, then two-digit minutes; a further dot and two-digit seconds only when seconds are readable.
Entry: 11.41
